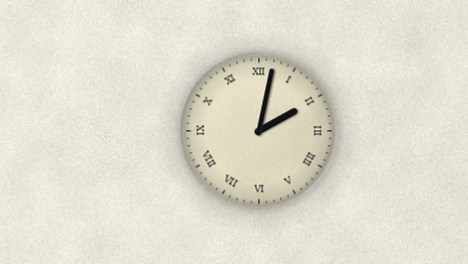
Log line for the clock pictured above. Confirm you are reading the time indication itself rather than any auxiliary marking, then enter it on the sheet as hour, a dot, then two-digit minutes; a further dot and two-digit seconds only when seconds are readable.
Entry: 2.02
